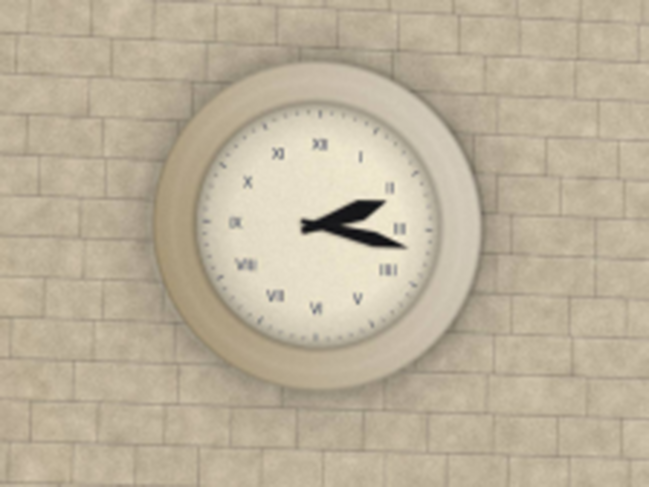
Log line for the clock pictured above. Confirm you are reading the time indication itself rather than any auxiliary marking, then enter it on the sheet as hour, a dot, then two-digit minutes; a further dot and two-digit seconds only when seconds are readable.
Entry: 2.17
